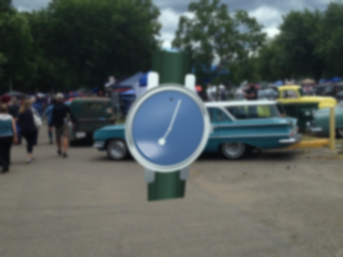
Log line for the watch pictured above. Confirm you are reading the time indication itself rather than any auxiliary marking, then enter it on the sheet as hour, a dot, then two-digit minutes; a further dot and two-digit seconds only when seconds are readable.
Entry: 7.03
